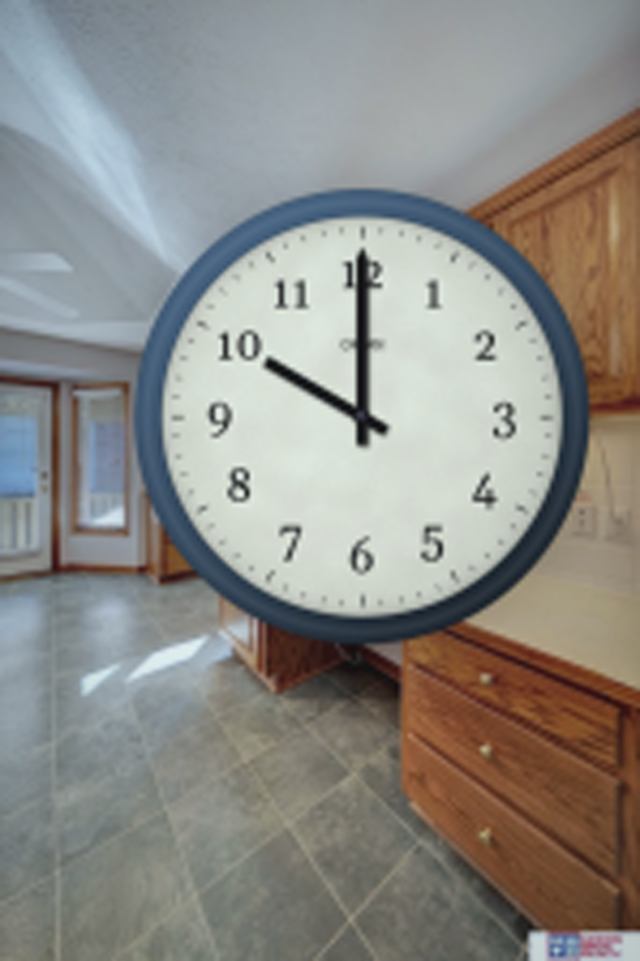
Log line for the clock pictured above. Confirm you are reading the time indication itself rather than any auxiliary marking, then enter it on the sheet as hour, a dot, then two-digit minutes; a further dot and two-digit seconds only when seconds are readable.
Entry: 10.00
